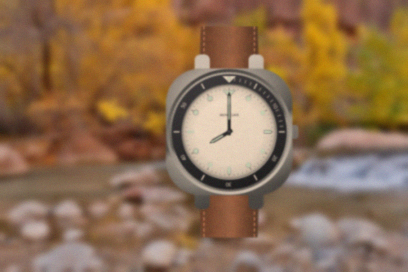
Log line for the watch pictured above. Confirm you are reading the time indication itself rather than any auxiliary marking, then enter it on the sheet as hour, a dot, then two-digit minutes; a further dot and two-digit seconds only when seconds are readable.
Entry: 8.00
